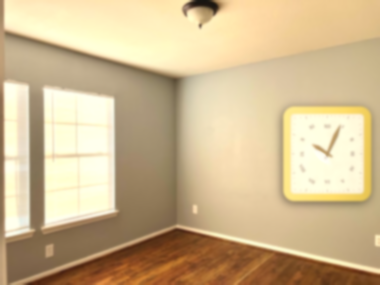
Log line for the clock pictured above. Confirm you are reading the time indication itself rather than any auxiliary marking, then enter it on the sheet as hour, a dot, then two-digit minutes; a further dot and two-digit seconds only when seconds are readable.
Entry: 10.04
